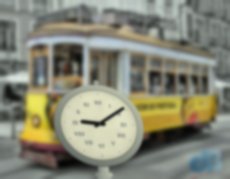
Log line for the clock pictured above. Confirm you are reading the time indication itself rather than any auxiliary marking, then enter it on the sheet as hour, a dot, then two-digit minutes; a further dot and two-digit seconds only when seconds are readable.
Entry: 9.09
